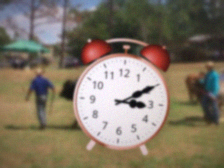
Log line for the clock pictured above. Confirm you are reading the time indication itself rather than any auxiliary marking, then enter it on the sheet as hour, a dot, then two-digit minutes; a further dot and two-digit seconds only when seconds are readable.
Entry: 3.10
